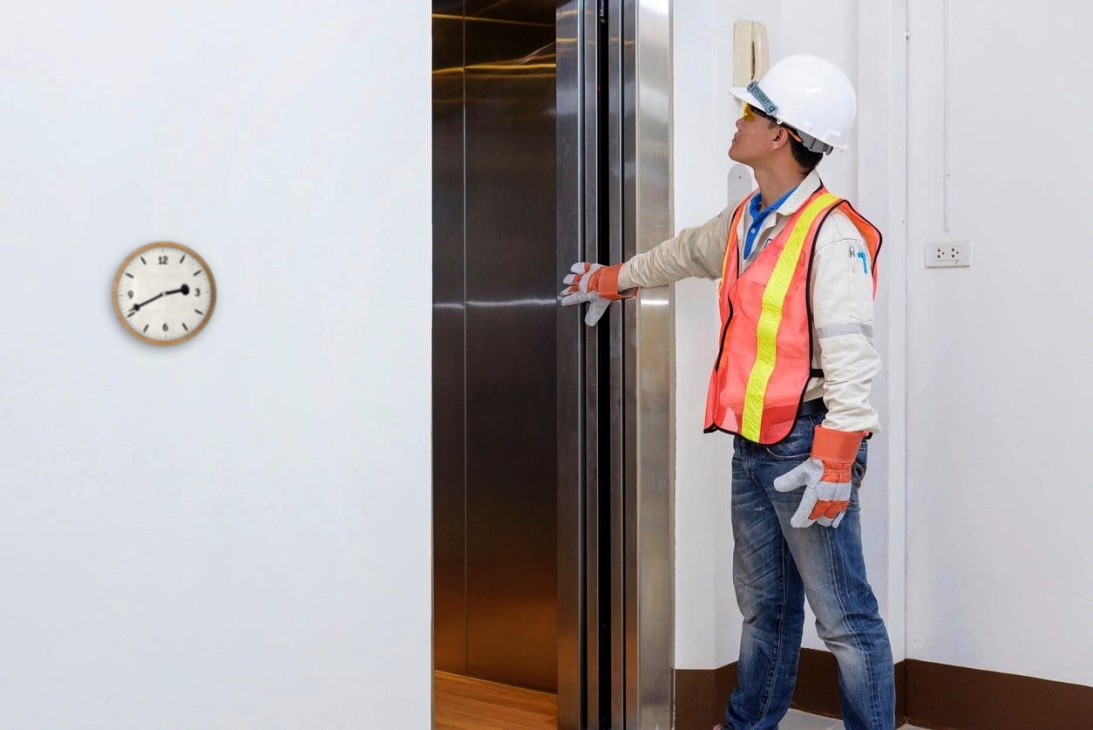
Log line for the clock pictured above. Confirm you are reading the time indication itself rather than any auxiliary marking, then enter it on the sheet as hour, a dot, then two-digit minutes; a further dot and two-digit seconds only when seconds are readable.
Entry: 2.41
